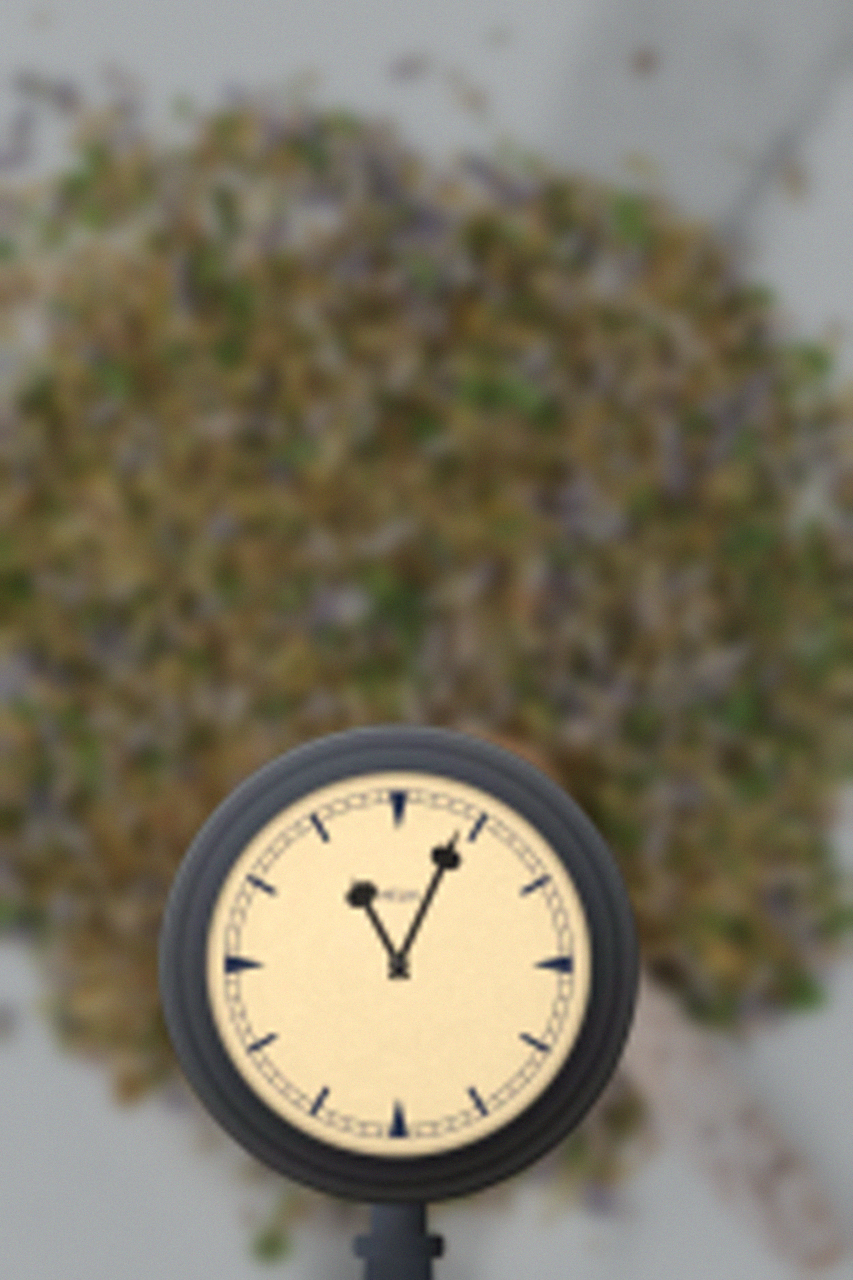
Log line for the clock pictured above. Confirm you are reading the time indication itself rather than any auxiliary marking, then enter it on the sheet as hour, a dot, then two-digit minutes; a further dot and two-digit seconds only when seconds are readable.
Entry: 11.04
